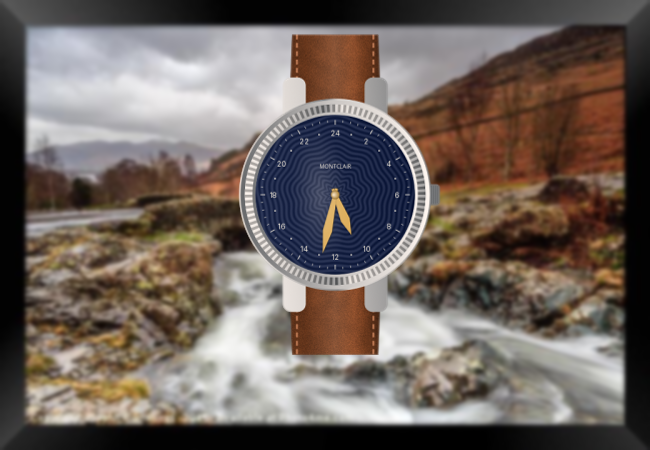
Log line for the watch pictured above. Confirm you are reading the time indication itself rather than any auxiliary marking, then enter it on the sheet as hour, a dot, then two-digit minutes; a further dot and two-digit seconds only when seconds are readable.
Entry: 10.32
